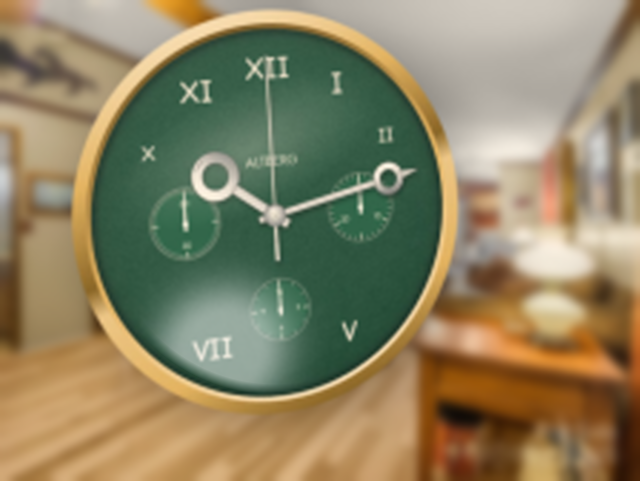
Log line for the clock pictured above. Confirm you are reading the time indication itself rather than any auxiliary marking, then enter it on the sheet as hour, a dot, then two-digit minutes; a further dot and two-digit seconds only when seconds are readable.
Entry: 10.13
